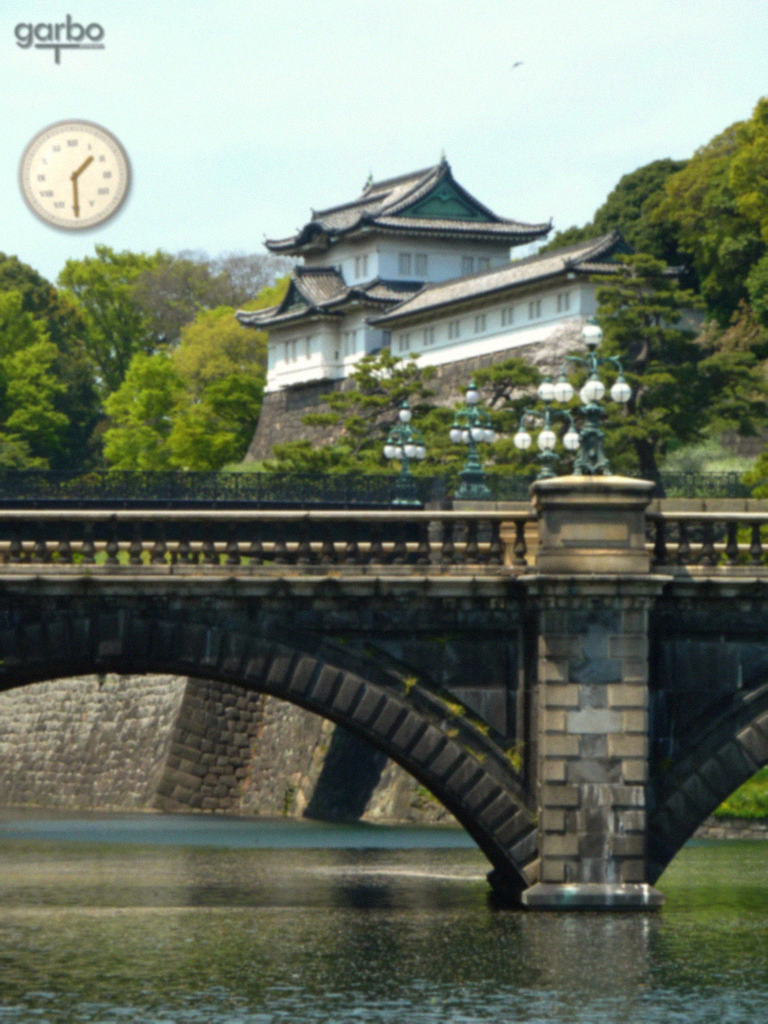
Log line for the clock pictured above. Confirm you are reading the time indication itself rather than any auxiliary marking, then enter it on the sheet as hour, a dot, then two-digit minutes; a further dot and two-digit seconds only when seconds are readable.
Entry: 1.30
